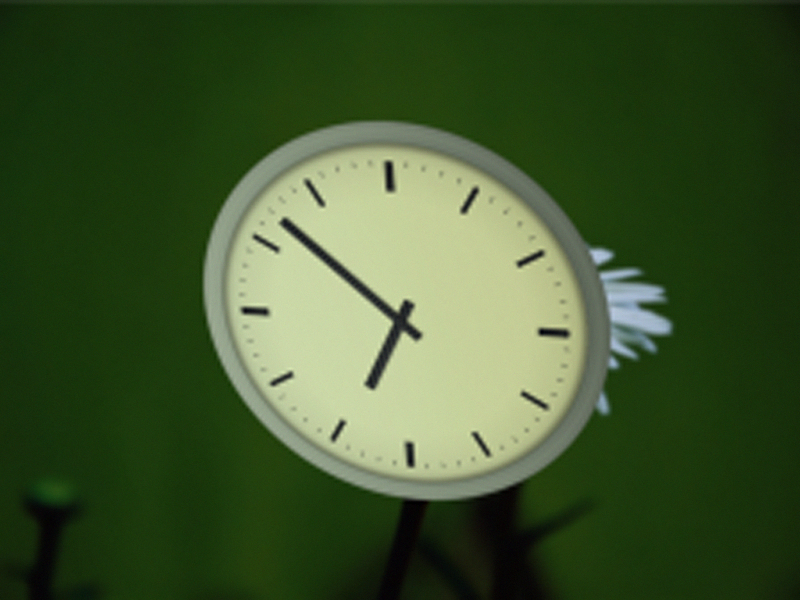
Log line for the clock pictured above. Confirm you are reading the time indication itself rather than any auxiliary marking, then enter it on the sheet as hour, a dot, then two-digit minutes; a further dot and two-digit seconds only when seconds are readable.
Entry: 6.52
